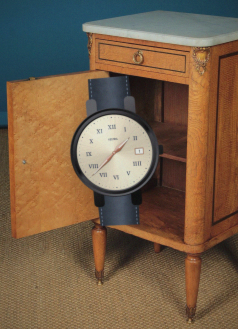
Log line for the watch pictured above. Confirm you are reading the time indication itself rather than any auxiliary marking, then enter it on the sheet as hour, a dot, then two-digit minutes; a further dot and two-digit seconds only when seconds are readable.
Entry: 1.38
